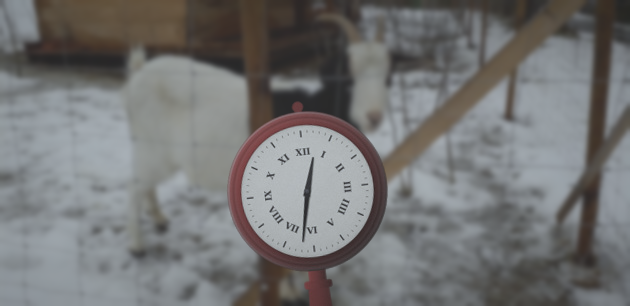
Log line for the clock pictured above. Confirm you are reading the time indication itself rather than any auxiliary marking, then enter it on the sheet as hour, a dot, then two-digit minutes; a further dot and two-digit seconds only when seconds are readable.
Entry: 12.32
